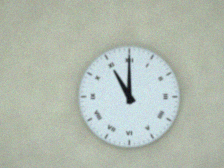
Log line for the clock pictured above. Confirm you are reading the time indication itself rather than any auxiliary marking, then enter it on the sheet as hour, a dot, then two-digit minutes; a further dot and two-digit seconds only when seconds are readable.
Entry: 11.00
